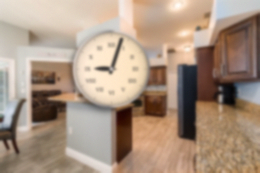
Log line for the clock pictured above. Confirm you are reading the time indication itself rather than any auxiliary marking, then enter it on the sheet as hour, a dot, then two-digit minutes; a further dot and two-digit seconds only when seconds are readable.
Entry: 9.03
